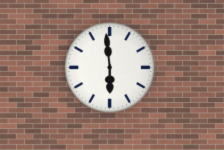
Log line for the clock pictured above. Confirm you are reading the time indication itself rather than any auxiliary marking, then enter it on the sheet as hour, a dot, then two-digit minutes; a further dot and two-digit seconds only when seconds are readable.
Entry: 5.59
